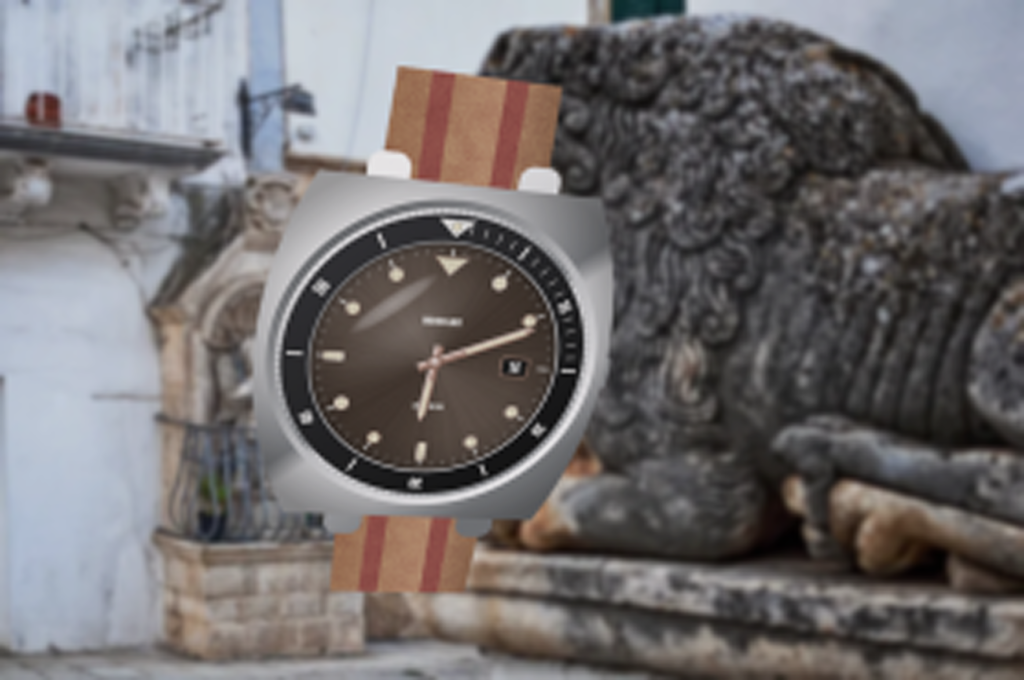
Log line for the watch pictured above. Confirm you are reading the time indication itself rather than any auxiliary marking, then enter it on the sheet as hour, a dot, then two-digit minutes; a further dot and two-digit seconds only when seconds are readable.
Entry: 6.11
